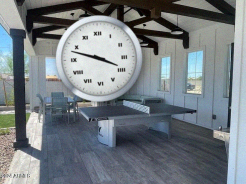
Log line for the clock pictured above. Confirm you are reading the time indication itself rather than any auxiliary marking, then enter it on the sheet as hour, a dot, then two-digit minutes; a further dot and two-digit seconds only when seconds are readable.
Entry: 3.48
